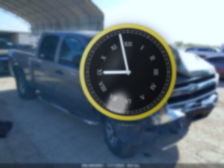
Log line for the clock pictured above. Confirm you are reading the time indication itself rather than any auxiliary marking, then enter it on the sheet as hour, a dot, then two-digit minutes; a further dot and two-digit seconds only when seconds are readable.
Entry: 8.58
